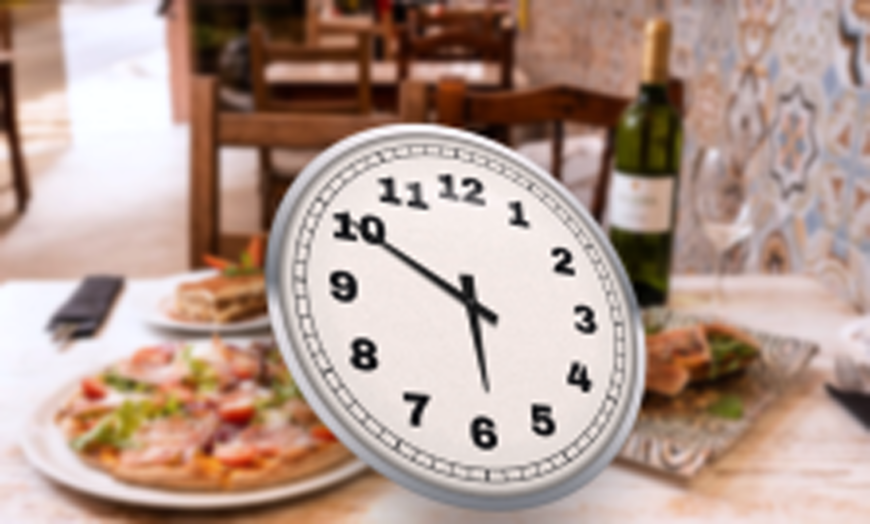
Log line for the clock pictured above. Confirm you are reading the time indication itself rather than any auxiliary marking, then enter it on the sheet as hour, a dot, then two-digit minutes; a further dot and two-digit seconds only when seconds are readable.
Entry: 5.50
